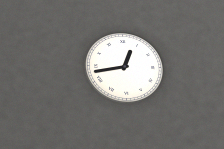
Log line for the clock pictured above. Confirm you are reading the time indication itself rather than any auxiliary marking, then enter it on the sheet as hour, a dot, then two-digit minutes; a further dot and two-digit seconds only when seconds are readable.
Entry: 12.43
